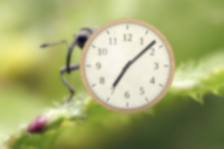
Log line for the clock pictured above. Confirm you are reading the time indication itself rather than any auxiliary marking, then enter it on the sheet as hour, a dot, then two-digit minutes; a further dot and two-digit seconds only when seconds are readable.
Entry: 7.08
